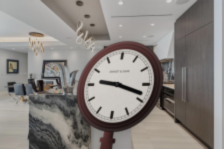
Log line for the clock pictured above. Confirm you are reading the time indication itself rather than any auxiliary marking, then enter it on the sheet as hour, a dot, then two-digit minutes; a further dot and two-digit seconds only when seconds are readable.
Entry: 9.18
